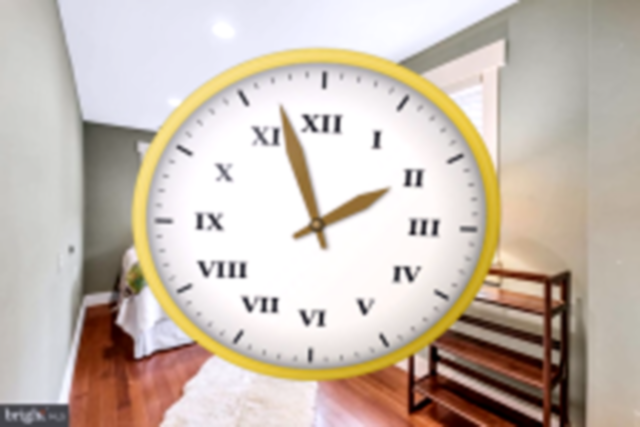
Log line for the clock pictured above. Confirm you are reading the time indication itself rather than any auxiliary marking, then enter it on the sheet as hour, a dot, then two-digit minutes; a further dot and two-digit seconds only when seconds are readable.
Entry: 1.57
